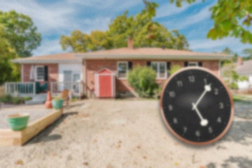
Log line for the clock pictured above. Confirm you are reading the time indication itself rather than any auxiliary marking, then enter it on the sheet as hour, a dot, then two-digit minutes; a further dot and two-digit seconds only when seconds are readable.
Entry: 5.07
